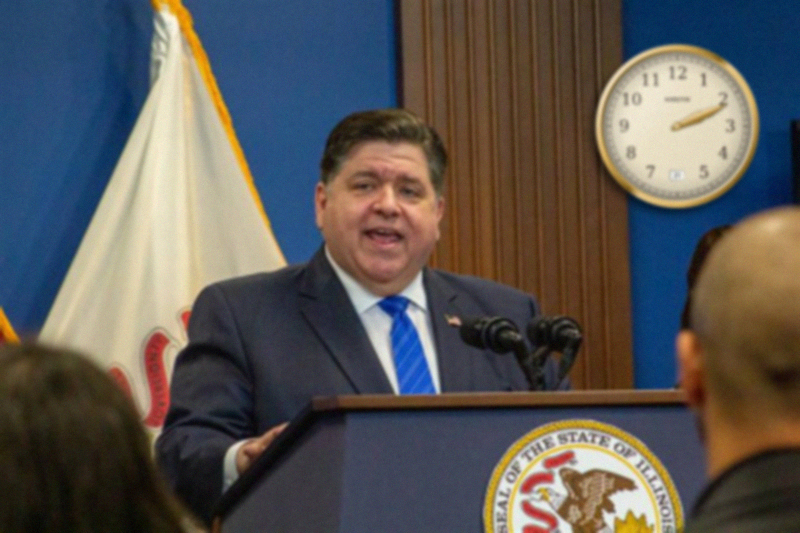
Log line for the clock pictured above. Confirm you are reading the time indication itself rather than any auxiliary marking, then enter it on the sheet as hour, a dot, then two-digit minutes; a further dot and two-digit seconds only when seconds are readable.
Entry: 2.11
